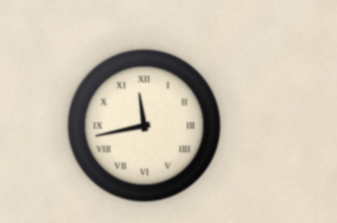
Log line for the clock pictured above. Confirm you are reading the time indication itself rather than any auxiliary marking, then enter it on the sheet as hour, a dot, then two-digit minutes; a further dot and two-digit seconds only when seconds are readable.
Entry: 11.43
